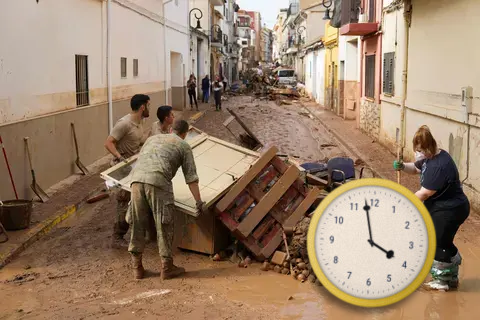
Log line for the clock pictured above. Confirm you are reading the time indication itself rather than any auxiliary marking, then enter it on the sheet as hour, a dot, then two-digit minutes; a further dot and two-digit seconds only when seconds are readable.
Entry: 3.58
